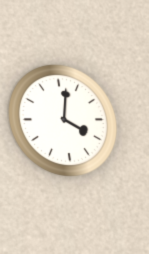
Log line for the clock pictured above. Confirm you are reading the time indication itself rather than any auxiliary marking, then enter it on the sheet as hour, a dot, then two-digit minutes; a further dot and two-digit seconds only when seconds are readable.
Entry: 4.02
